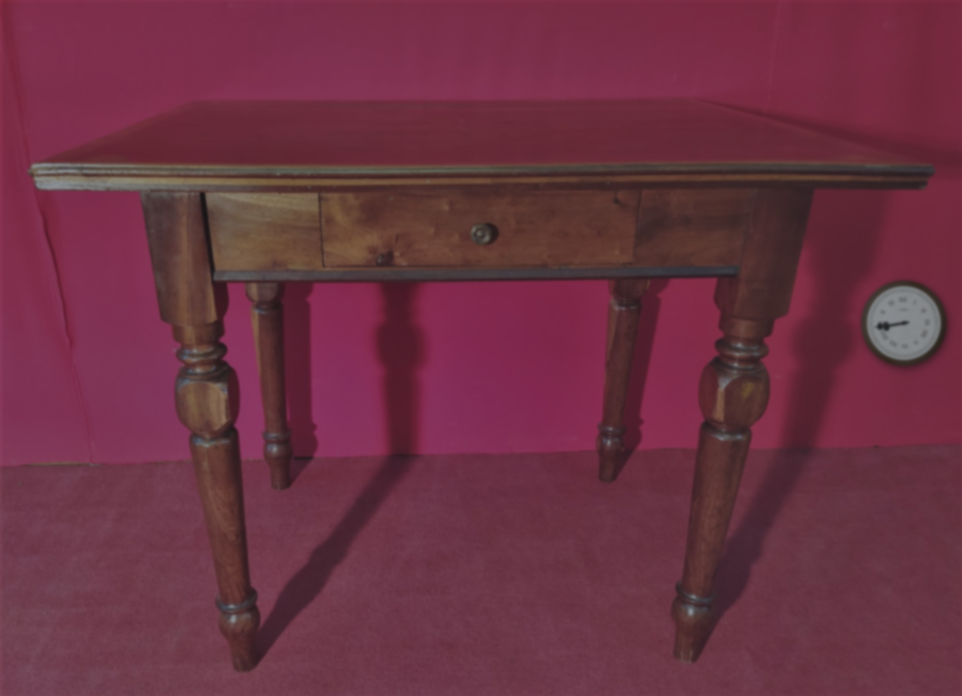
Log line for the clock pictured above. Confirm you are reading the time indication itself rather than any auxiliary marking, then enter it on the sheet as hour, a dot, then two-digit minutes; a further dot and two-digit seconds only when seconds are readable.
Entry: 8.44
